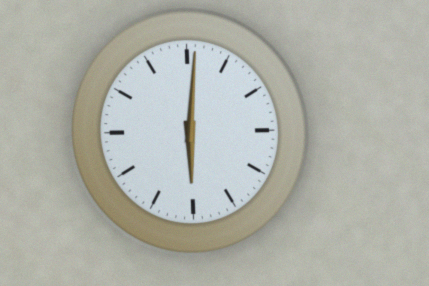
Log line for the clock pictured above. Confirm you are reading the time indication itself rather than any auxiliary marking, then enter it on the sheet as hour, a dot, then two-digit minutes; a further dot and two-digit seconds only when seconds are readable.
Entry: 6.01
